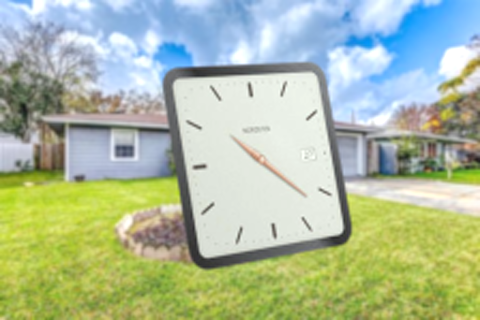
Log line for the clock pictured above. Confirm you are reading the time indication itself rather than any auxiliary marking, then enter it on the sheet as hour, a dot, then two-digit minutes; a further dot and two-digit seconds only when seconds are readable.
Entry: 10.22
